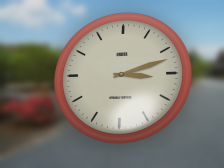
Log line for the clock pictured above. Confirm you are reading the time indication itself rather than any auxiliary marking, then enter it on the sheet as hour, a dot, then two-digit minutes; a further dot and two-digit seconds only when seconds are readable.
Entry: 3.12
